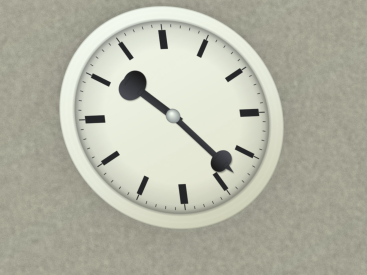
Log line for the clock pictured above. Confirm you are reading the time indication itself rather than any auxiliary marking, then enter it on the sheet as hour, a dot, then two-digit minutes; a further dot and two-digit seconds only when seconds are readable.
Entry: 10.23
